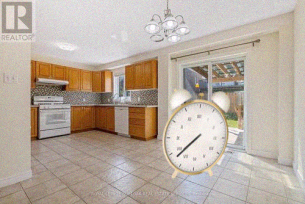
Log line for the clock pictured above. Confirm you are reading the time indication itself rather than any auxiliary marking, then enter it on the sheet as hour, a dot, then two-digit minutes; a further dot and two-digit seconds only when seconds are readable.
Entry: 7.38
